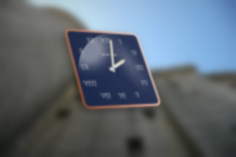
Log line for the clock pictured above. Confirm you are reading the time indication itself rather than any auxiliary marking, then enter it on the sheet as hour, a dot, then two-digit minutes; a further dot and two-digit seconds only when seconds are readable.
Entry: 2.02
